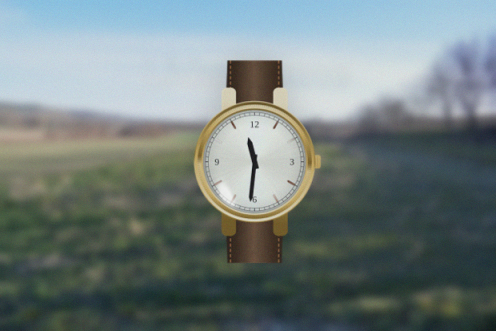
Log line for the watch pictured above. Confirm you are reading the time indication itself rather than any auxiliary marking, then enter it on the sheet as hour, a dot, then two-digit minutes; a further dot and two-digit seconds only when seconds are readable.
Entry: 11.31
